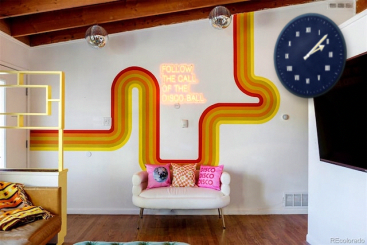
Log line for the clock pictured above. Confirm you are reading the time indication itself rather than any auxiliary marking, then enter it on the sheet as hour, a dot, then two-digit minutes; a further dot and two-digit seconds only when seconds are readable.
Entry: 2.08
